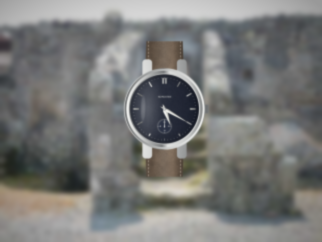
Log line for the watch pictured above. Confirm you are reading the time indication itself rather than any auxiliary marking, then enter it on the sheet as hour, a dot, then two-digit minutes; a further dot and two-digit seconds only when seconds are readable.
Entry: 5.20
